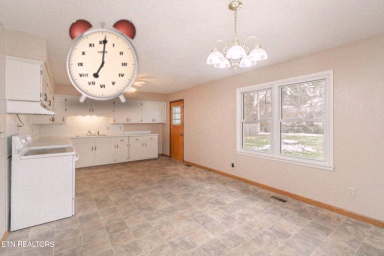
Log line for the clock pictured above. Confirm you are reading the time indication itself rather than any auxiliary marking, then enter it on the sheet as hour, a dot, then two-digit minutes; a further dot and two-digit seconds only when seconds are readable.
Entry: 7.01
